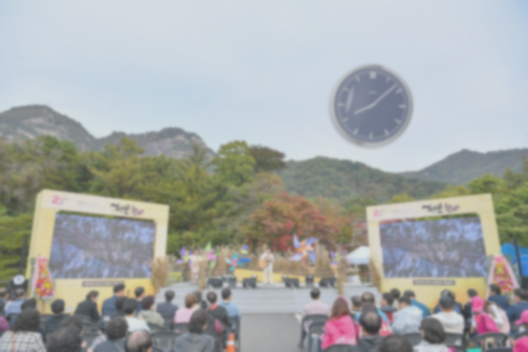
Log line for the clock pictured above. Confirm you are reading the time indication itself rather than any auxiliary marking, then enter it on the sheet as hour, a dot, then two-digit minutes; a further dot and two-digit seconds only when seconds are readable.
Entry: 8.08
